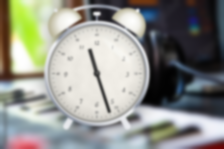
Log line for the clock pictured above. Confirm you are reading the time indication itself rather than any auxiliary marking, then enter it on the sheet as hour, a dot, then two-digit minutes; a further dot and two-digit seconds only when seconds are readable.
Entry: 11.27
